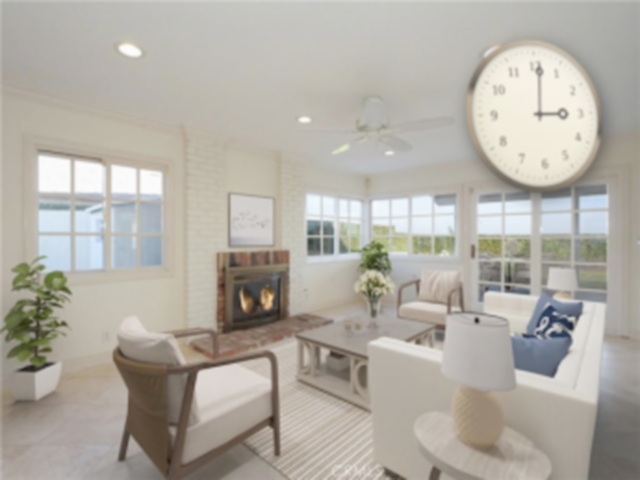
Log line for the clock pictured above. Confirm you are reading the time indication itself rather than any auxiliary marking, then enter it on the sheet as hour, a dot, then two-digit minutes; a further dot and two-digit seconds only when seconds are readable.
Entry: 3.01
